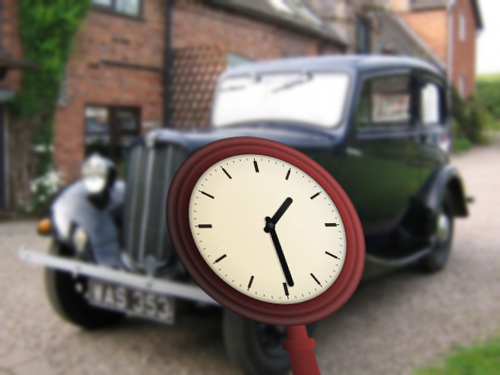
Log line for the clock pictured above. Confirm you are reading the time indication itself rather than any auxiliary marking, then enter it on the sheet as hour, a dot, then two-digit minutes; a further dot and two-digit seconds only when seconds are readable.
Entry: 1.29
